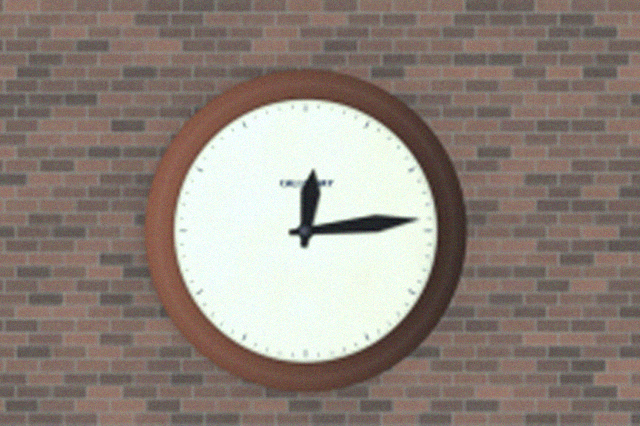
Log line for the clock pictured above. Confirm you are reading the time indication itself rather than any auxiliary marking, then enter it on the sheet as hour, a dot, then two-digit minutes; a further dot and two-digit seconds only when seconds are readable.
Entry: 12.14
